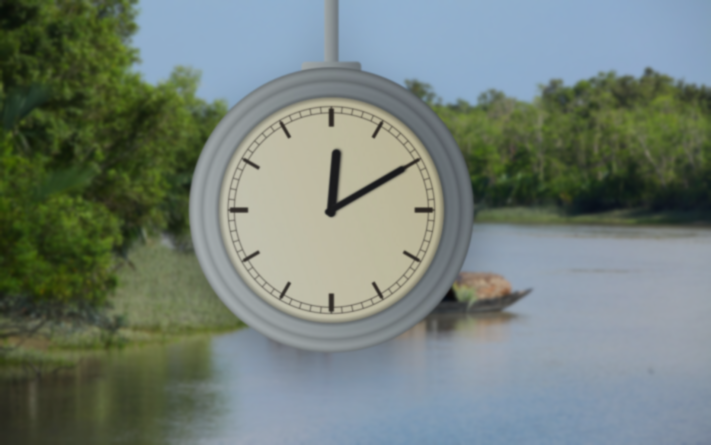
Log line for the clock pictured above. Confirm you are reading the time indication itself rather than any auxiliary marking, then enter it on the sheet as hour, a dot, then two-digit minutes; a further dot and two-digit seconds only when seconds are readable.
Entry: 12.10
